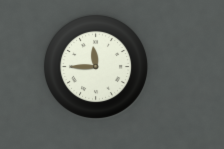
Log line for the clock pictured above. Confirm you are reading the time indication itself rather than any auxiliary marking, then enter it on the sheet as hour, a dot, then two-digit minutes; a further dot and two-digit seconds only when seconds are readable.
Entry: 11.45
